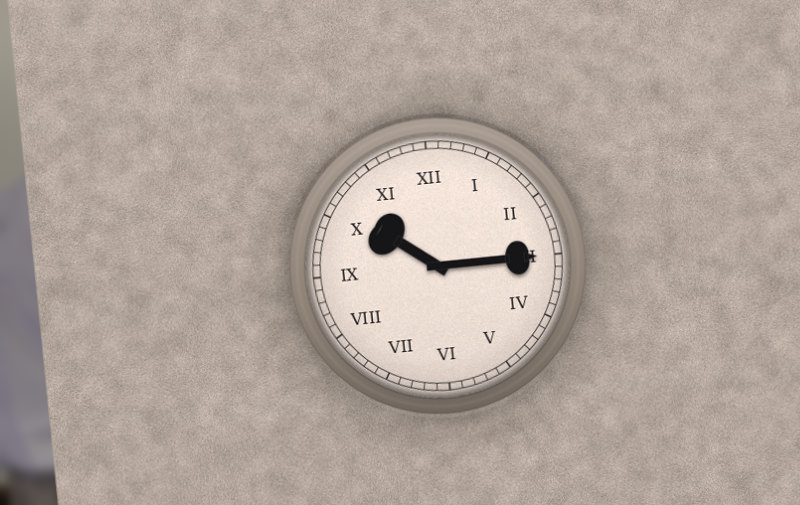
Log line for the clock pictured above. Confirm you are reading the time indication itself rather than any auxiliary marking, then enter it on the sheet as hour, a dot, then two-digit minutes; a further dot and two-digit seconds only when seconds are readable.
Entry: 10.15
